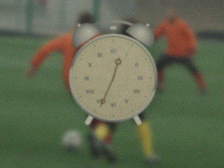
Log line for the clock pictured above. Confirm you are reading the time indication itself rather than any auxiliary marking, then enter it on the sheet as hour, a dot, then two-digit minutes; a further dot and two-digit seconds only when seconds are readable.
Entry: 12.34
